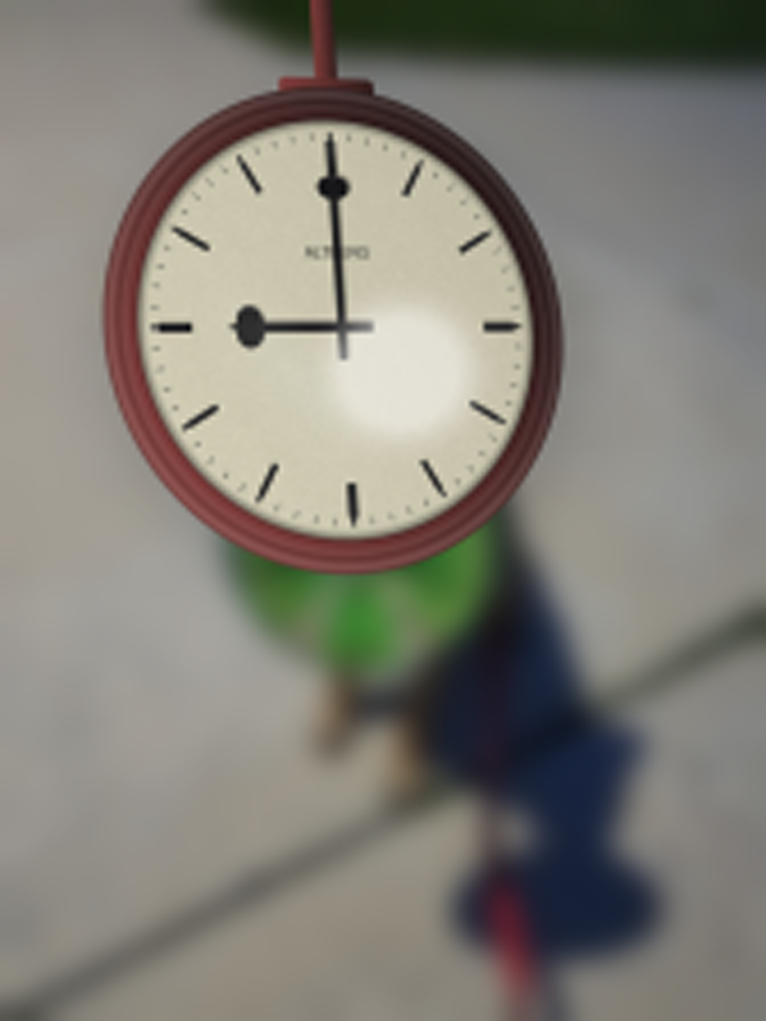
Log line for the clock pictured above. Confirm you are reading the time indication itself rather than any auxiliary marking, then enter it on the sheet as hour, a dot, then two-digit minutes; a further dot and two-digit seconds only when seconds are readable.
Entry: 9.00
